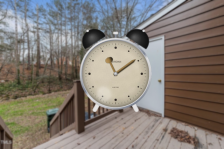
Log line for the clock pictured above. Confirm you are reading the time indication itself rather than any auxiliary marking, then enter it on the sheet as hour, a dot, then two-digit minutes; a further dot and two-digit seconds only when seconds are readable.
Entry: 11.09
